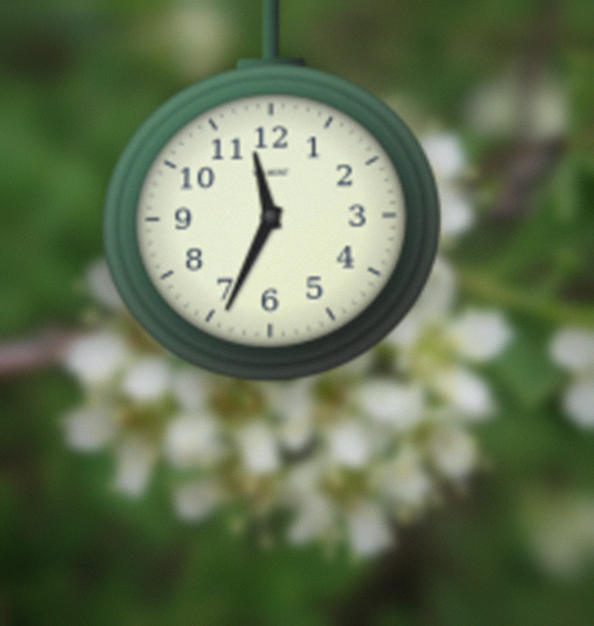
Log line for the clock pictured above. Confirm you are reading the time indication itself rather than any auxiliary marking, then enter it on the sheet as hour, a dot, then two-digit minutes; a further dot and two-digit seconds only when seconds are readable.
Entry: 11.34
